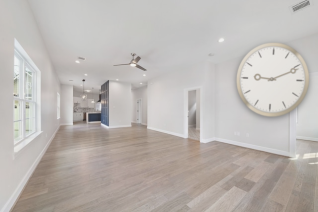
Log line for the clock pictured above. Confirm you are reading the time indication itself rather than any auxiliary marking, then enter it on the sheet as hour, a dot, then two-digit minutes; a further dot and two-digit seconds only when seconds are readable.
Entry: 9.11
